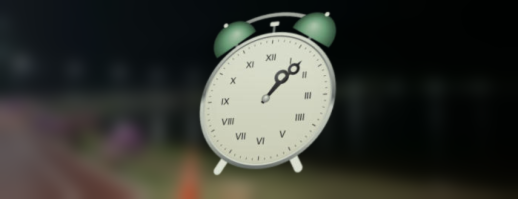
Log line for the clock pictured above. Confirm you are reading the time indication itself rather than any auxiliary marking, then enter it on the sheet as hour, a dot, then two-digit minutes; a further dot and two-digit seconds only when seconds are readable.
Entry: 1.07
